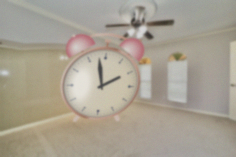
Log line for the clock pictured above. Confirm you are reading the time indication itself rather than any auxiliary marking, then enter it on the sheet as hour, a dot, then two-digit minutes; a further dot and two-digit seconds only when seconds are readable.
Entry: 1.58
